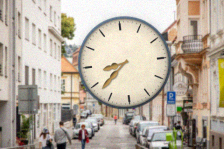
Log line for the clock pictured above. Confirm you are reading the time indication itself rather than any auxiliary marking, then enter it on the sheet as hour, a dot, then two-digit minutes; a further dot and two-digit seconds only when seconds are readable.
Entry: 8.38
